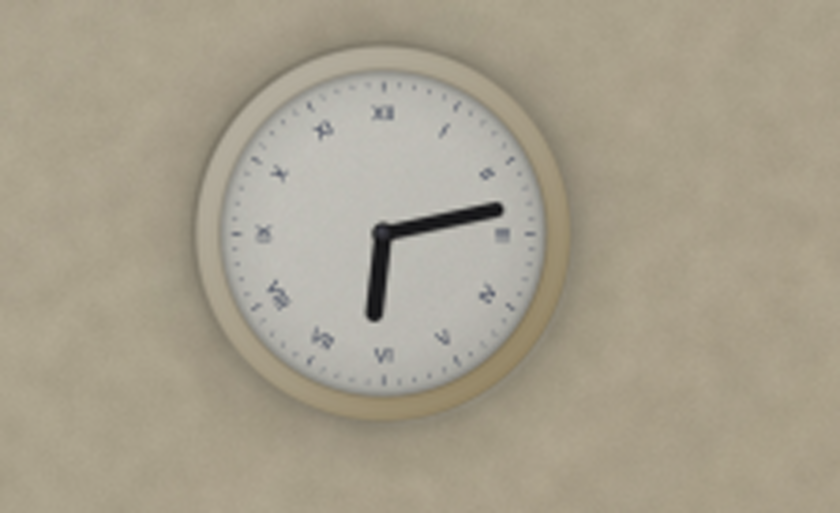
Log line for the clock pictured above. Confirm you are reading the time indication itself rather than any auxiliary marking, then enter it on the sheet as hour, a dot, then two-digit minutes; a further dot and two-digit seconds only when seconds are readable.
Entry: 6.13
